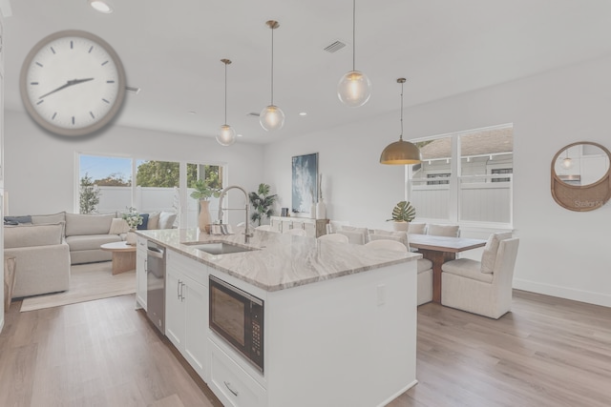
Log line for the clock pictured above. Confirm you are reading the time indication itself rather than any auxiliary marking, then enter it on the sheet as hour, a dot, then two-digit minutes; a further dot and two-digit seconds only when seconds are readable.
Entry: 2.41
